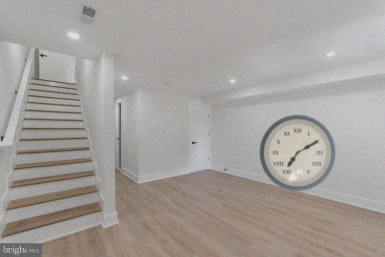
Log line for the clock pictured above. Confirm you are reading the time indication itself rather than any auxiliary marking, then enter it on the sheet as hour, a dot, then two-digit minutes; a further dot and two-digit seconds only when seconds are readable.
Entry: 7.10
